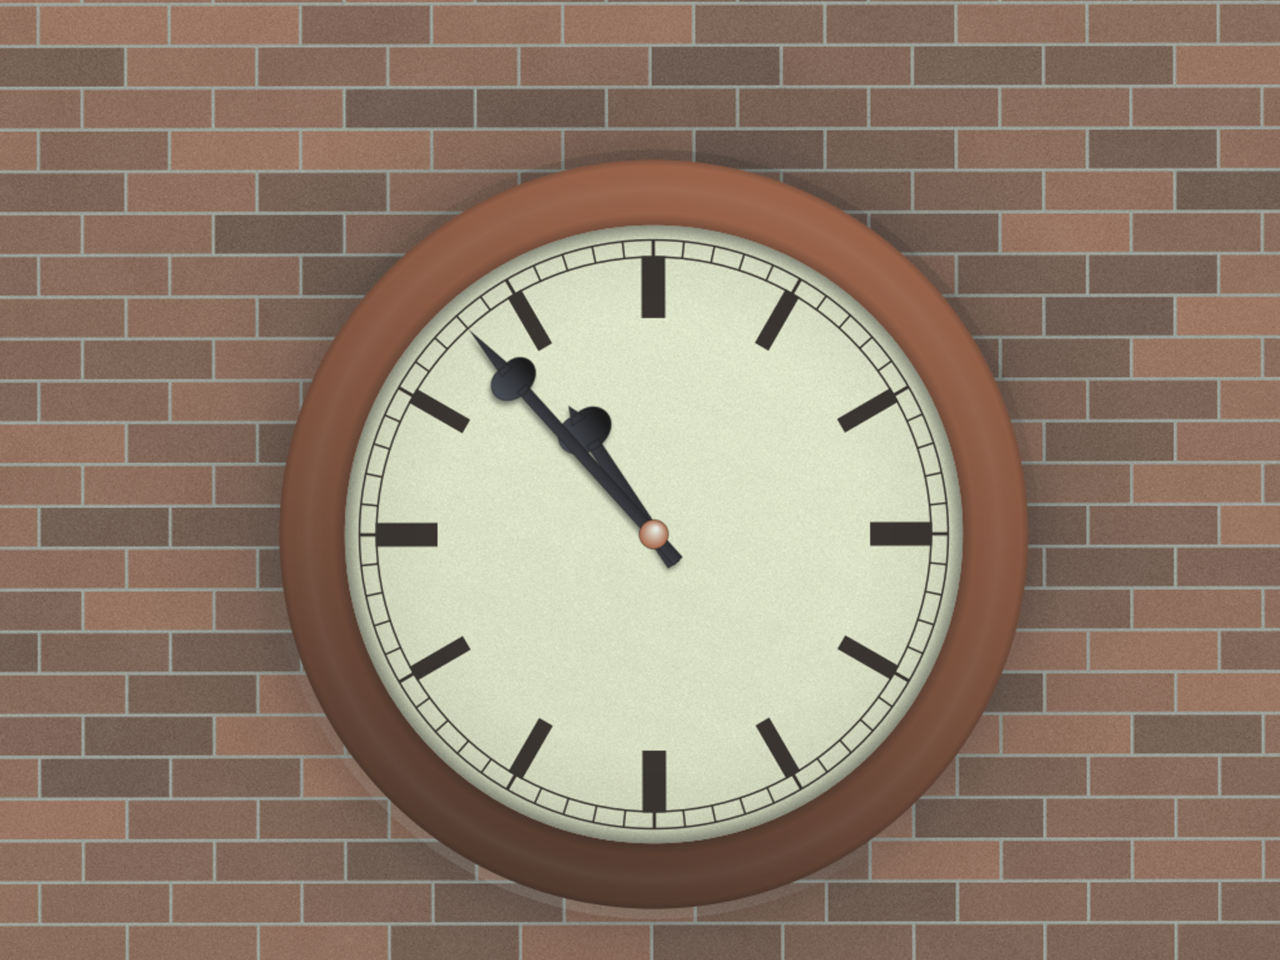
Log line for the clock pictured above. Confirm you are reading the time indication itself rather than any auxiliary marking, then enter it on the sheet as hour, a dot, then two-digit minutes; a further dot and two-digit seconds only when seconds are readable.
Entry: 10.53
